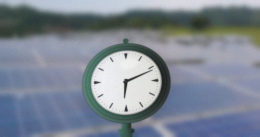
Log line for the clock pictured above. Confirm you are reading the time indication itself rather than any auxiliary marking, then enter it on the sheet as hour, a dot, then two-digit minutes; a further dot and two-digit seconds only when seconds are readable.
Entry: 6.11
